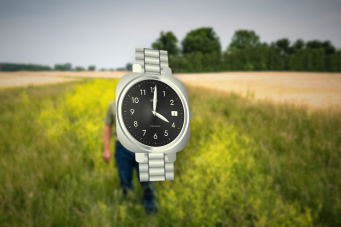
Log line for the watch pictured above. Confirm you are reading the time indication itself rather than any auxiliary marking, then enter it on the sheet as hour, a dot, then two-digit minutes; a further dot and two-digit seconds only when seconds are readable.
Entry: 4.01
